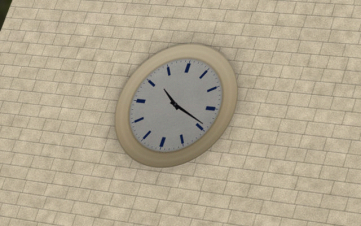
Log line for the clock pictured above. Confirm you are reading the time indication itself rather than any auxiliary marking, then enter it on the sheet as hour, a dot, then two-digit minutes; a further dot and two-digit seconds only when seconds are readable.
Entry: 10.19
